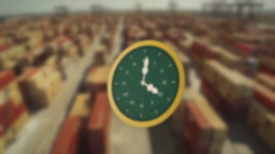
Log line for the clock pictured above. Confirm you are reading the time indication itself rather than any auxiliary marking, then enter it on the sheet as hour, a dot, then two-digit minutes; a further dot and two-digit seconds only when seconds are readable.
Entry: 4.01
